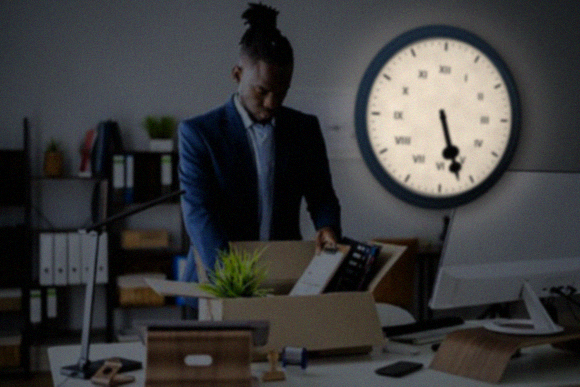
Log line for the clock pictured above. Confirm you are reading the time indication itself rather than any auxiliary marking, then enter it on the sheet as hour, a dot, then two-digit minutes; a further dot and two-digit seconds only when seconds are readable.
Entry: 5.27
